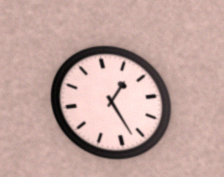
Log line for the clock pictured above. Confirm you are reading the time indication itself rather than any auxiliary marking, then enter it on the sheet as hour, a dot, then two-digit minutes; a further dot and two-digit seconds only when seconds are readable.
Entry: 1.27
